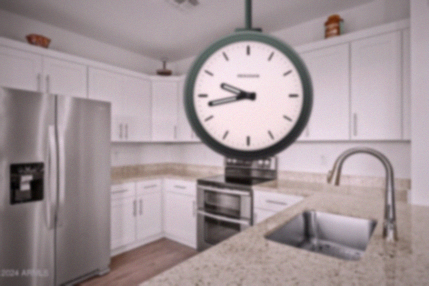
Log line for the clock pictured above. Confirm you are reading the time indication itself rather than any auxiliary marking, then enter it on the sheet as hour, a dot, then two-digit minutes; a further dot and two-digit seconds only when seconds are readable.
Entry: 9.43
